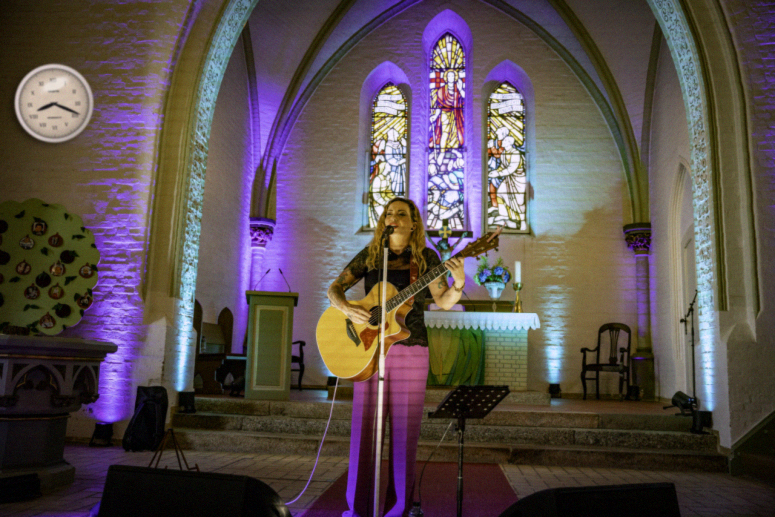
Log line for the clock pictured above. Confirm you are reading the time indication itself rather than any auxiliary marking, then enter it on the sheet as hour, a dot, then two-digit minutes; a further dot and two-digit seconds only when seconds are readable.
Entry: 8.19
